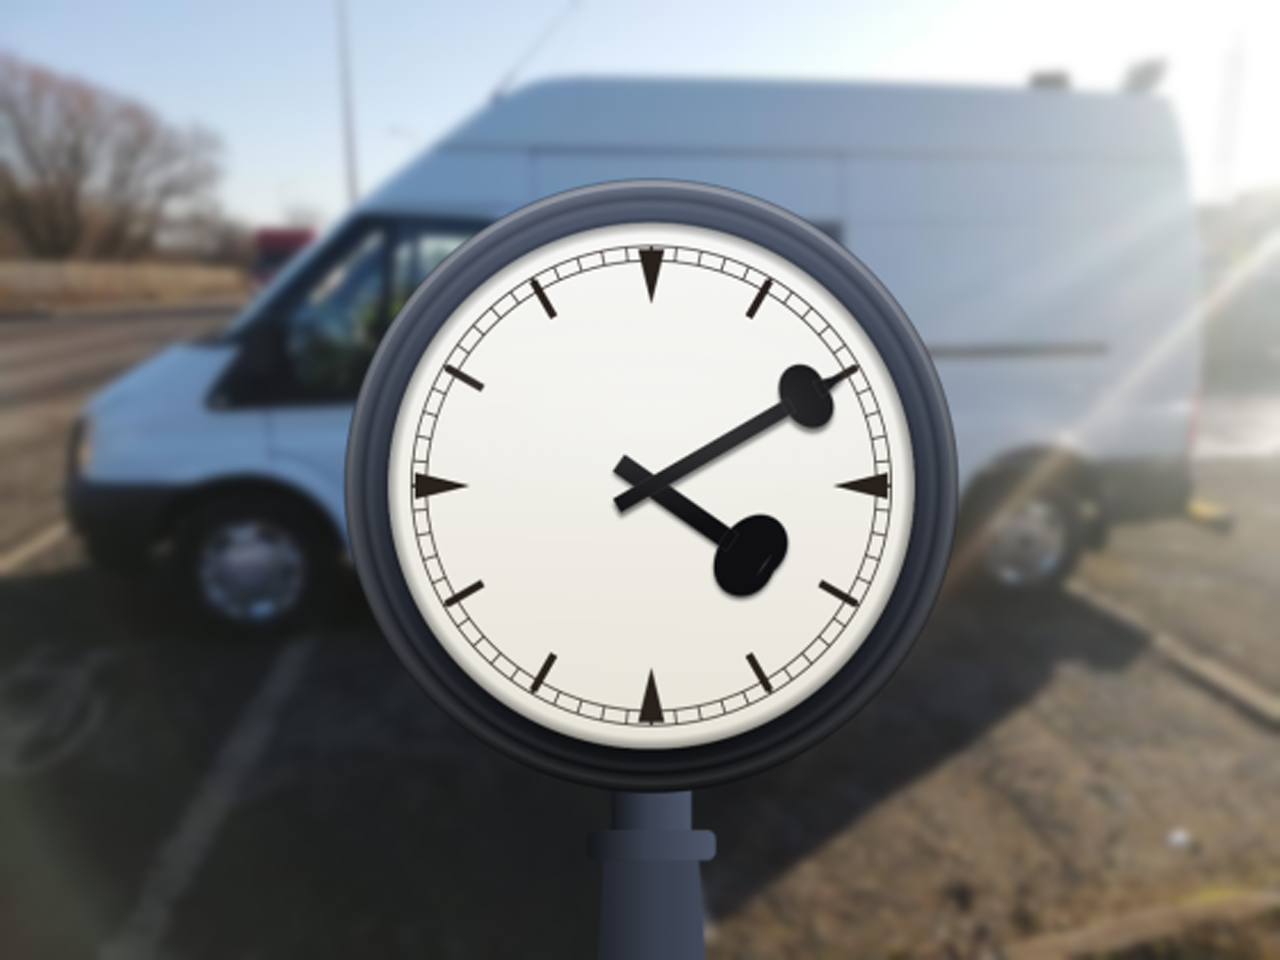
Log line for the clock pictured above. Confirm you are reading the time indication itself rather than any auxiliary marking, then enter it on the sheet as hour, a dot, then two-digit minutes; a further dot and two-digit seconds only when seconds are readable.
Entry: 4.10
